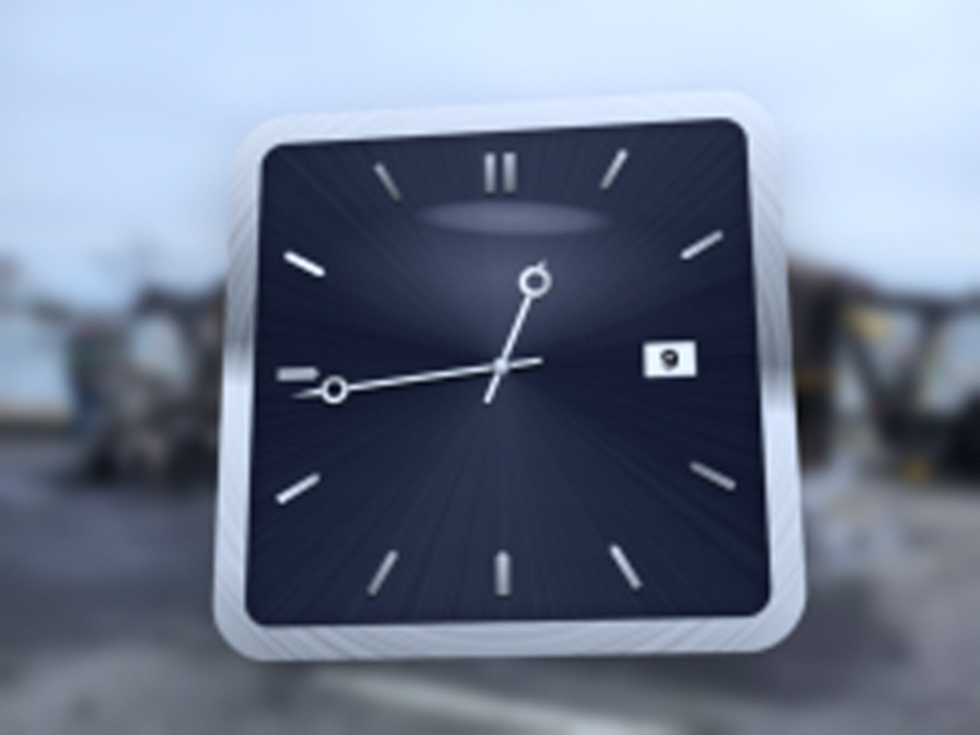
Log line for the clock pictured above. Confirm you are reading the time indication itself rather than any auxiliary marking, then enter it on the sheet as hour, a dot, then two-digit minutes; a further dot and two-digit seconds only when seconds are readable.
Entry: 12.44
